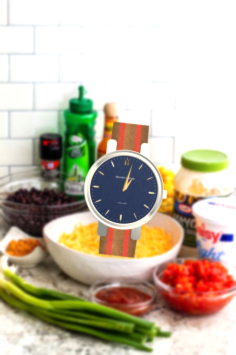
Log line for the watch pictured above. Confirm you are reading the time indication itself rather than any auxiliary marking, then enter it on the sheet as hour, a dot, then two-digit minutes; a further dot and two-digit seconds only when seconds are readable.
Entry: 1.02
